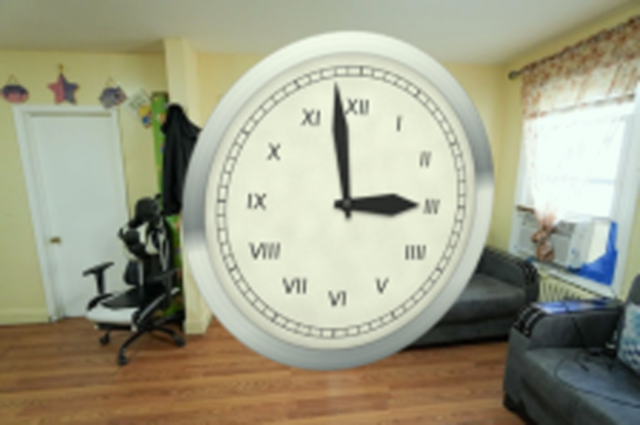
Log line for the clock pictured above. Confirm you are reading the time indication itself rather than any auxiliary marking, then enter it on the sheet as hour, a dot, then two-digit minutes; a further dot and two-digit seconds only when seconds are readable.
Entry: 2.58
